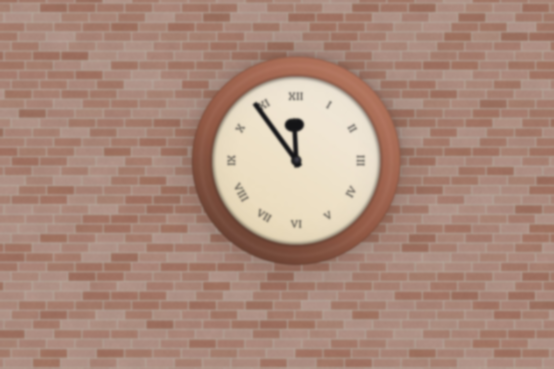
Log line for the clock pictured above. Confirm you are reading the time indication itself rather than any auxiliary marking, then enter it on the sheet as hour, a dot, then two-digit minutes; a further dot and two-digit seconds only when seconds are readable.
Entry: 11.54
